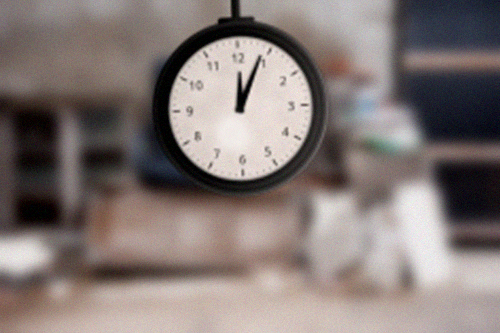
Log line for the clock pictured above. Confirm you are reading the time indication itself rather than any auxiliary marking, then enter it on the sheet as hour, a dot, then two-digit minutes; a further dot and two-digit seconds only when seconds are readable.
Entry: 12.04
